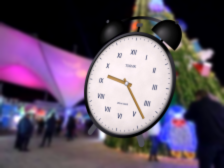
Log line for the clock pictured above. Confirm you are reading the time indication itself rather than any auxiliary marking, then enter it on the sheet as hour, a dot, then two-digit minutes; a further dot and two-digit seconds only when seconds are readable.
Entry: 9.23
